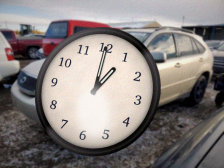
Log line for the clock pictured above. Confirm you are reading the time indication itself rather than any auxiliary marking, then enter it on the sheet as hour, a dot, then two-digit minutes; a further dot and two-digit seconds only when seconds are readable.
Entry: 1.00
